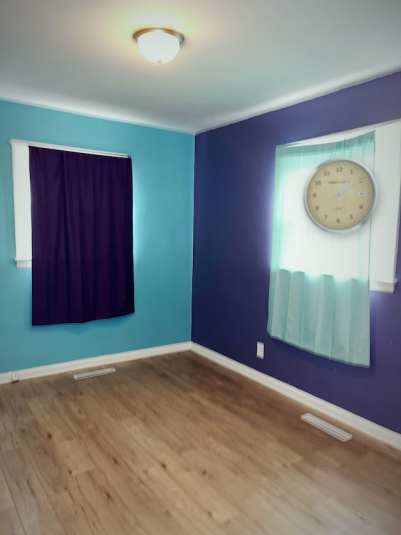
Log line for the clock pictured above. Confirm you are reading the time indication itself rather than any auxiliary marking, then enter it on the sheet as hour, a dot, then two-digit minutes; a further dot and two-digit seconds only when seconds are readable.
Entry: 1.10
